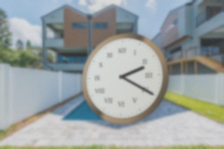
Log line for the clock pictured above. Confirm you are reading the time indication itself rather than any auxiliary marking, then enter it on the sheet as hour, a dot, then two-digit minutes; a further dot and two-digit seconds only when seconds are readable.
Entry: 2.20
